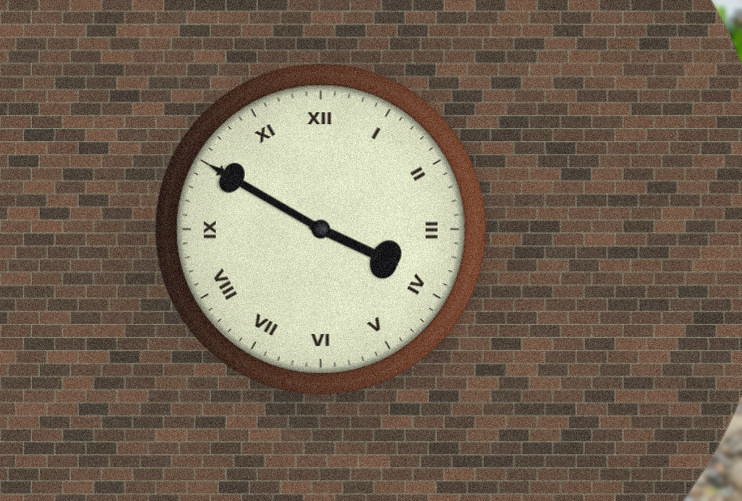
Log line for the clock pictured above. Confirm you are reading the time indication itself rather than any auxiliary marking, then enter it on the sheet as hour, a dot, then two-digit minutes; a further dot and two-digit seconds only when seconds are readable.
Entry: 3.50
